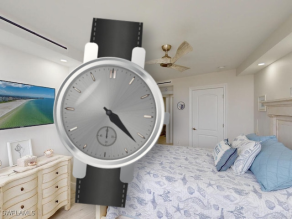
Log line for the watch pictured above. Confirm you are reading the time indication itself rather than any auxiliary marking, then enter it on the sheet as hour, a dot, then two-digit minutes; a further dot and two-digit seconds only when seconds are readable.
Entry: 4.22
